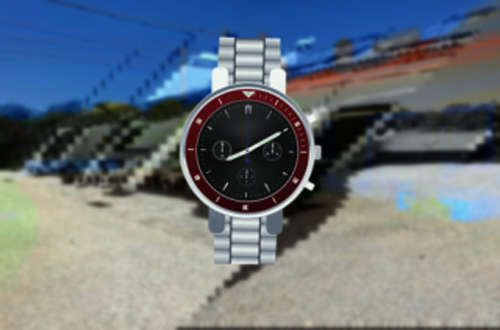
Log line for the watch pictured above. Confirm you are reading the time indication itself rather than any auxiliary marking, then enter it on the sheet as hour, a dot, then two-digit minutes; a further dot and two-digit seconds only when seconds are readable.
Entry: 8.10
